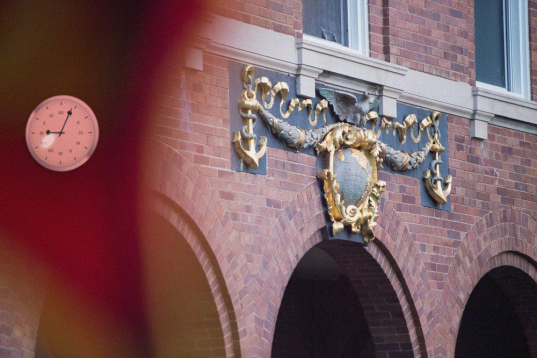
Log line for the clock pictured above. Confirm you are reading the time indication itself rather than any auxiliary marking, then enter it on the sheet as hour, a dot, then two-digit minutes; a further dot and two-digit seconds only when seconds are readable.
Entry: 9.04
